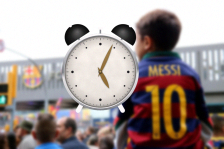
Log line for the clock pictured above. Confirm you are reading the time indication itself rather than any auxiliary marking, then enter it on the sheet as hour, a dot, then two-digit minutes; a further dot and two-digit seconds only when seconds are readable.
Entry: 5.04
